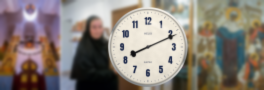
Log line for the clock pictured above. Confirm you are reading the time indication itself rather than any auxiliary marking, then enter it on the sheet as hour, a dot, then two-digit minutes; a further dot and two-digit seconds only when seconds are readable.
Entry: 8.11
